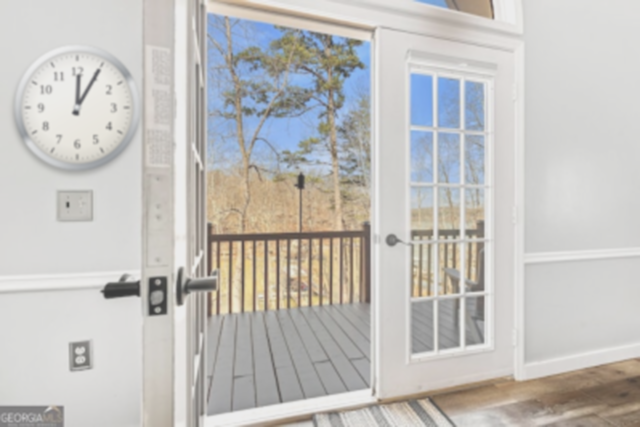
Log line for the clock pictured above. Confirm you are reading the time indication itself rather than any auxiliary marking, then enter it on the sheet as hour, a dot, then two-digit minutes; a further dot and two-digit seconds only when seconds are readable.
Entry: 12.05
